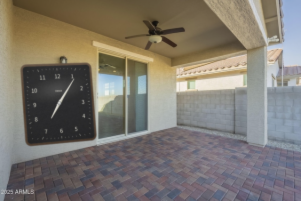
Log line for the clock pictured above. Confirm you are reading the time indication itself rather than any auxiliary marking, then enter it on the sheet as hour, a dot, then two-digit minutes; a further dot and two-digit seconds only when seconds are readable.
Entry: 7.06
